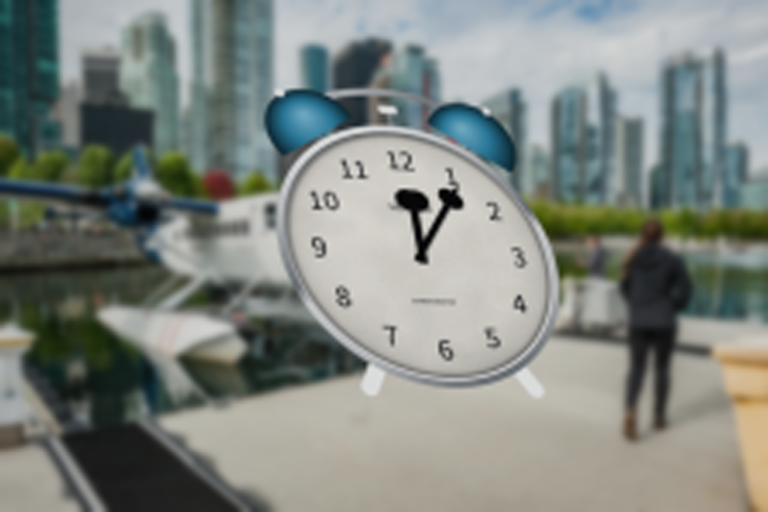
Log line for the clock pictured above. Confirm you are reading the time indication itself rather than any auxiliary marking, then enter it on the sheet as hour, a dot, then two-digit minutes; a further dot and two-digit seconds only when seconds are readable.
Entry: 12.06
